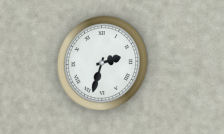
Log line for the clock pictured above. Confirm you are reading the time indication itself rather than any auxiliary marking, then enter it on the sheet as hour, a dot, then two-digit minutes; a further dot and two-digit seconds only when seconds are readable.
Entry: 2.33
